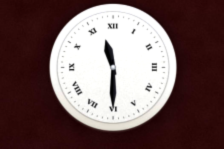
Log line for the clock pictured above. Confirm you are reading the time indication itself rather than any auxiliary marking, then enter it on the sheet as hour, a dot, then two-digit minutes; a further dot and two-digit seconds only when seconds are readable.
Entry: 11.30
